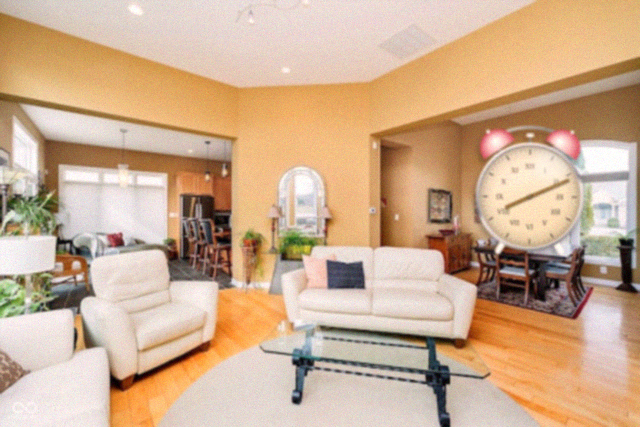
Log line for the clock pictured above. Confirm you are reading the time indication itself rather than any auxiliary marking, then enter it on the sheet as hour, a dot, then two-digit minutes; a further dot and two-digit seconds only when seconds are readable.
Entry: 8.11
